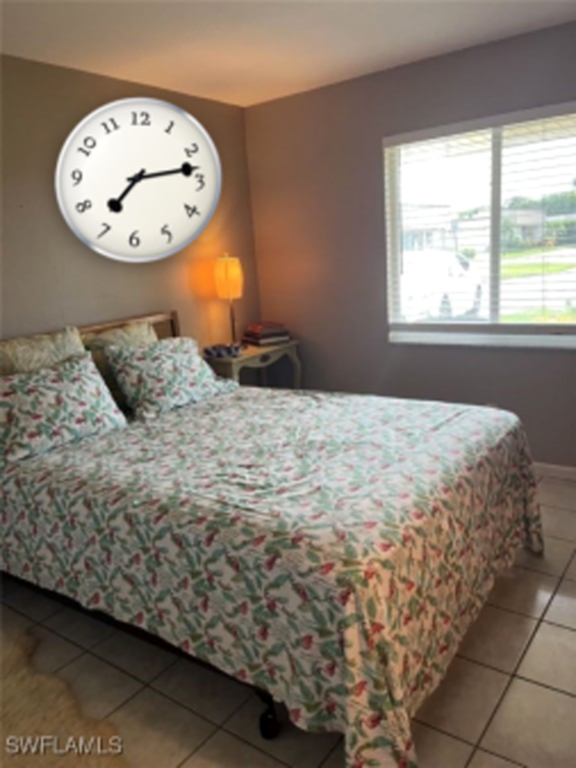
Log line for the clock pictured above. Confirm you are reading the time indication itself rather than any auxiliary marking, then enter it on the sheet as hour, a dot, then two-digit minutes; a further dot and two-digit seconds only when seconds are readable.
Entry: 7.13
